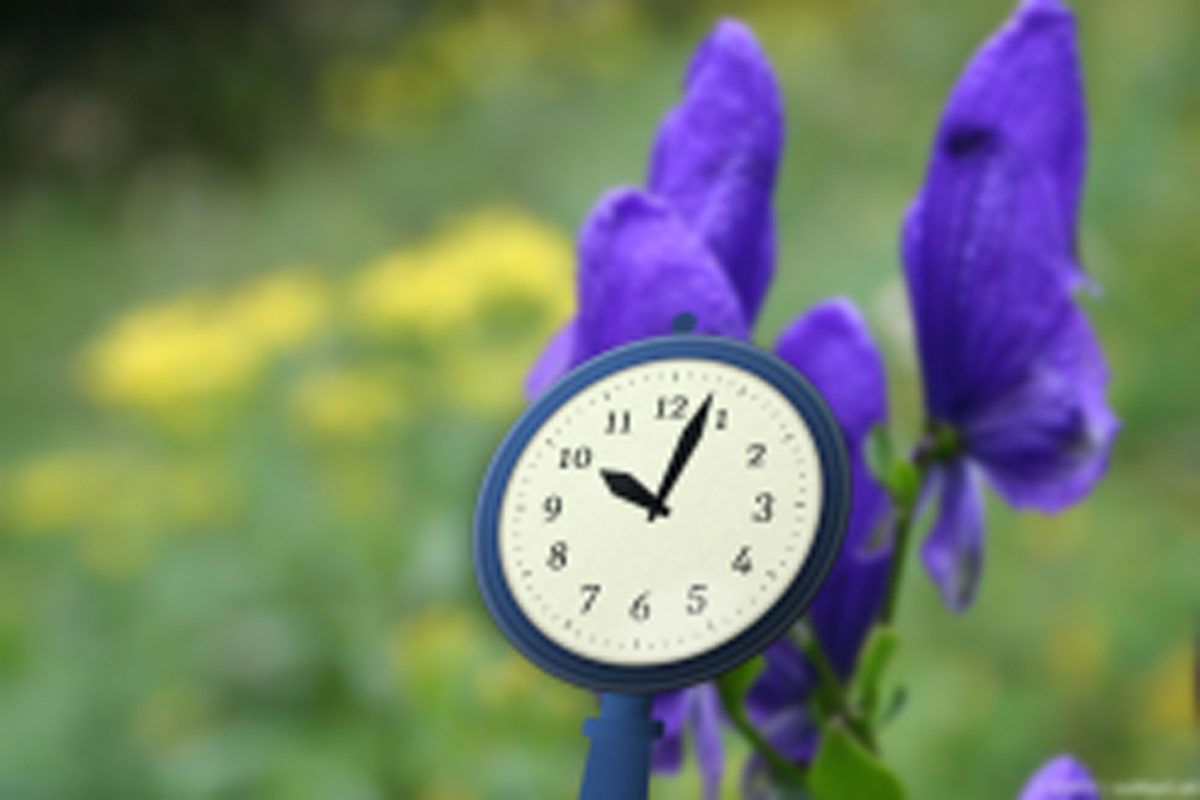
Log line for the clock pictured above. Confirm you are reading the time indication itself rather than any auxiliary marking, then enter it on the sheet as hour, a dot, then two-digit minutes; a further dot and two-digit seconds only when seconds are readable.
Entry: 10.03
